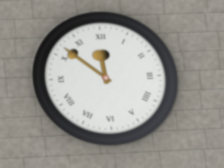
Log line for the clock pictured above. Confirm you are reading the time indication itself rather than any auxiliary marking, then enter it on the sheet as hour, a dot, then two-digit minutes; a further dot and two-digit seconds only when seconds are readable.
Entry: 11.52
